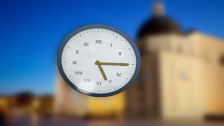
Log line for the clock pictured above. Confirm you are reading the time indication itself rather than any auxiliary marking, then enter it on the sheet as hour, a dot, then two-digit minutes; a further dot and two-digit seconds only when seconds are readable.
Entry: 5.15
